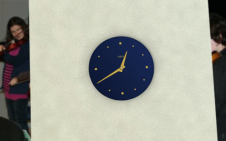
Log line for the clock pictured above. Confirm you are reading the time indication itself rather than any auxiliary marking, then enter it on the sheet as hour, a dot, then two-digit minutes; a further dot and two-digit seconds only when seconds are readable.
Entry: 12.40
